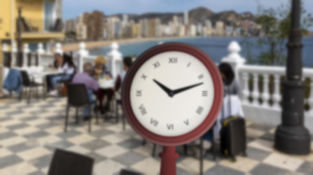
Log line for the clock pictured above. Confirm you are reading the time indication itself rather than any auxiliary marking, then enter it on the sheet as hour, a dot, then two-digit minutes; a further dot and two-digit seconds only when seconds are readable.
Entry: 10.12
